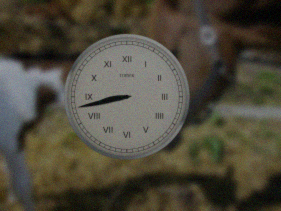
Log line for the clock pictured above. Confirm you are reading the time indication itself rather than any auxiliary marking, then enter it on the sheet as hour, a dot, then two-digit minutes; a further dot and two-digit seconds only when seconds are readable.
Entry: 8.43
